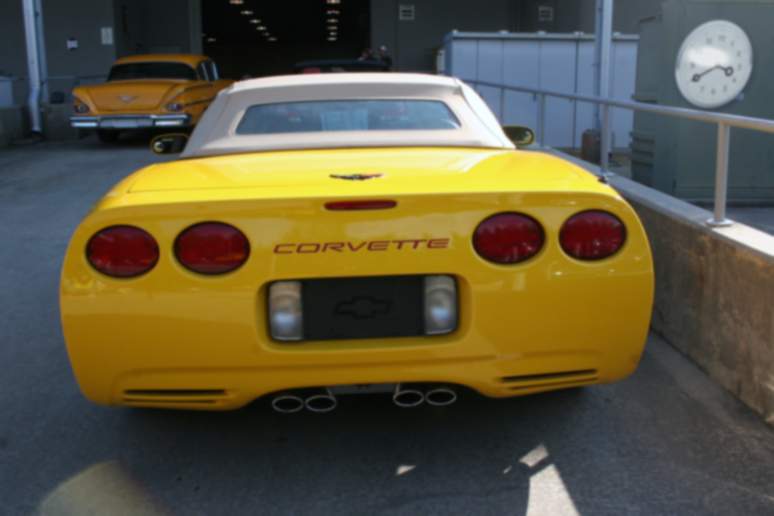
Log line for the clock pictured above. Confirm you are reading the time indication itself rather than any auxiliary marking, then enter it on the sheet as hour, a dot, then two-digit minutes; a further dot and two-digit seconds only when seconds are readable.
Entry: 3.40
